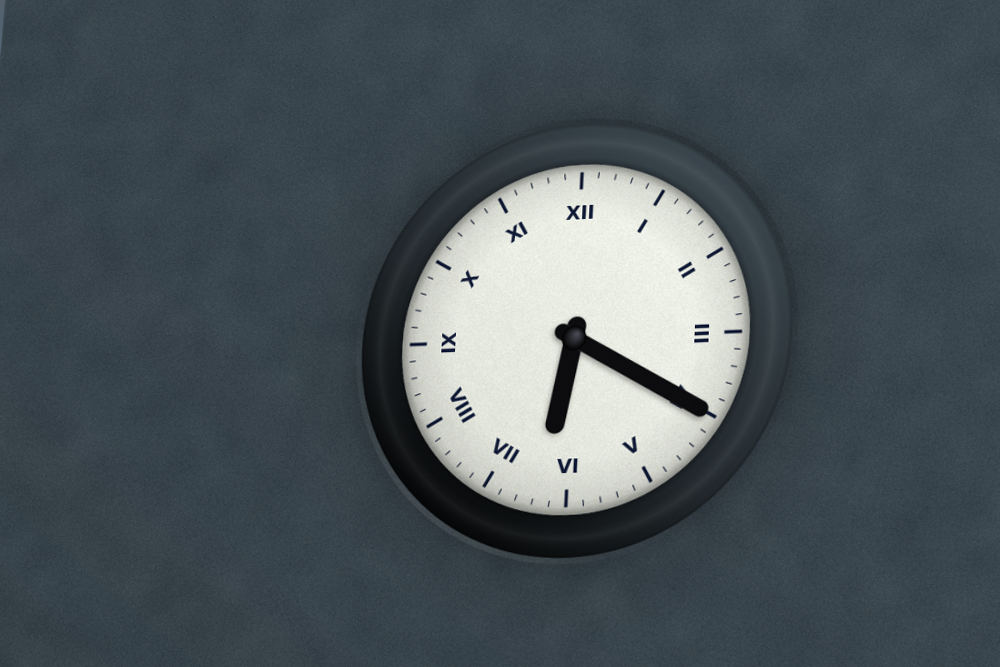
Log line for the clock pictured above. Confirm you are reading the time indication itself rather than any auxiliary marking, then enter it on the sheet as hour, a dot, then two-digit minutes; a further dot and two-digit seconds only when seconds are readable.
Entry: 6.20
